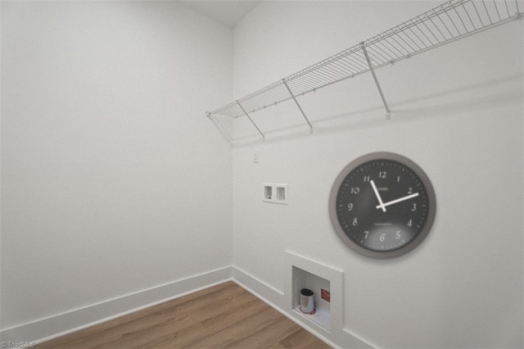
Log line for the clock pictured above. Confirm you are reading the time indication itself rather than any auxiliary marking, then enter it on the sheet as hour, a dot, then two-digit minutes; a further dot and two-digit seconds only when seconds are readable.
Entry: 11.12
